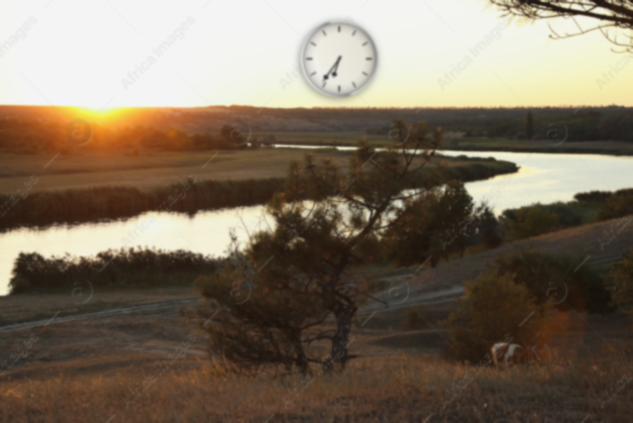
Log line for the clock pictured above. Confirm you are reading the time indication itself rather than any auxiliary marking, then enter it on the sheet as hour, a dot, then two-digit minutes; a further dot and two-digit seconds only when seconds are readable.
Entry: 6.36
